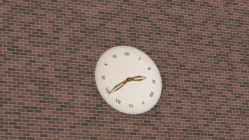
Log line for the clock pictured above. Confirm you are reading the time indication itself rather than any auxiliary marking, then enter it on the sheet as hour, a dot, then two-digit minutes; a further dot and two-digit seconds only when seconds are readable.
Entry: 2.39
